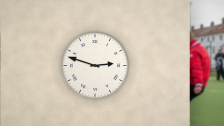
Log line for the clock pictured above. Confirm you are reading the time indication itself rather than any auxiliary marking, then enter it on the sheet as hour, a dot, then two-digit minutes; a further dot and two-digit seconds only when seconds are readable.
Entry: 2.48
